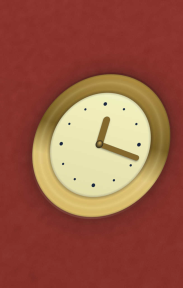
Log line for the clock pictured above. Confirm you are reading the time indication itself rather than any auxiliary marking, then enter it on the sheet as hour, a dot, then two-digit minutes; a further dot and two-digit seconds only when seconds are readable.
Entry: 12.18
